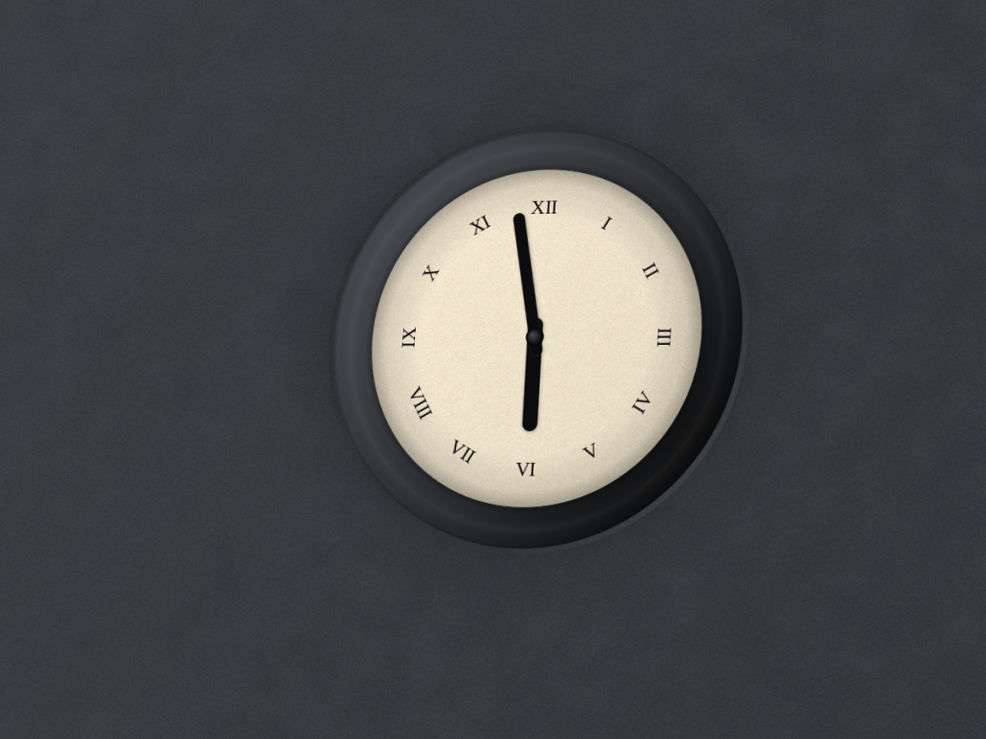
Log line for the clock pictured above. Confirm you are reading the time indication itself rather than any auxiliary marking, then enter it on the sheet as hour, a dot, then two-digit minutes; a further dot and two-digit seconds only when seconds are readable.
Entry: 5.58
